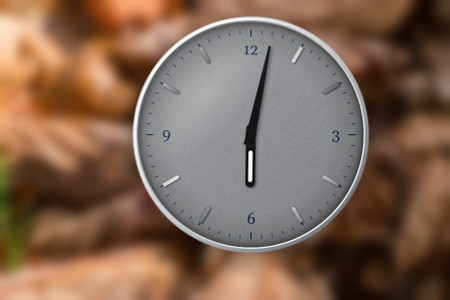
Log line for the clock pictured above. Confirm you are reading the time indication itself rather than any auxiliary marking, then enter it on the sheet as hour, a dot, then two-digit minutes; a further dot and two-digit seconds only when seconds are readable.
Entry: 6.02
